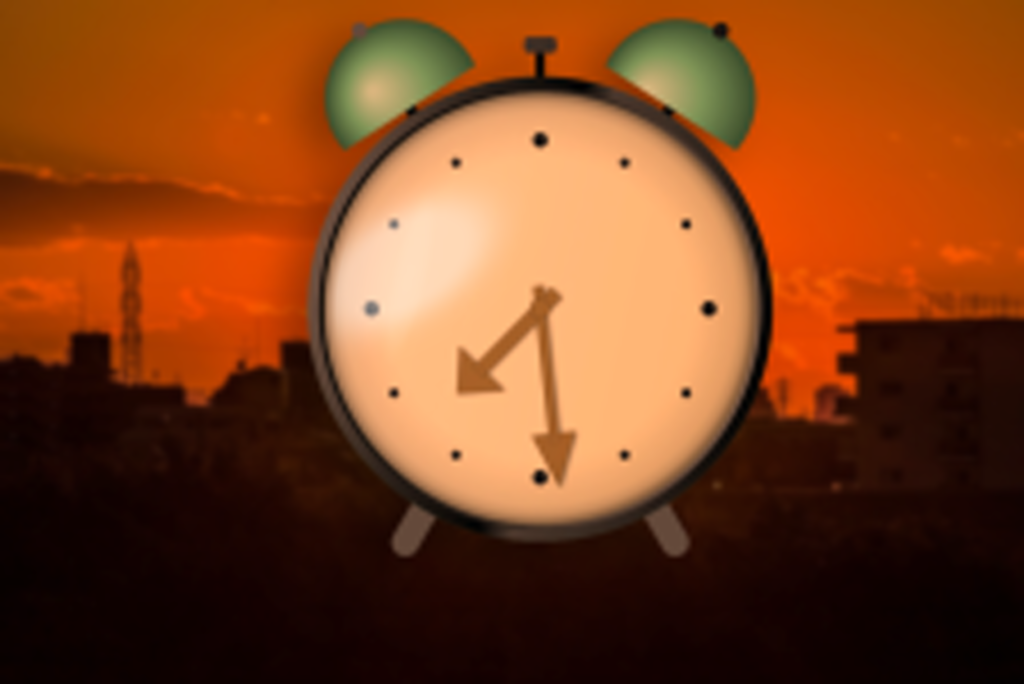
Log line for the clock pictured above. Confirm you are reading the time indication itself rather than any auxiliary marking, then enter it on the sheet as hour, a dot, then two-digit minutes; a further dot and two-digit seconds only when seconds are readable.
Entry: 7.29
